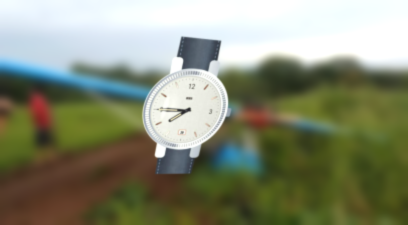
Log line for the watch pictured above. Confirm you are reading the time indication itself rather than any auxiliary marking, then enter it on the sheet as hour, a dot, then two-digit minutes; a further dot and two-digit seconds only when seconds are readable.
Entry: 7.45
